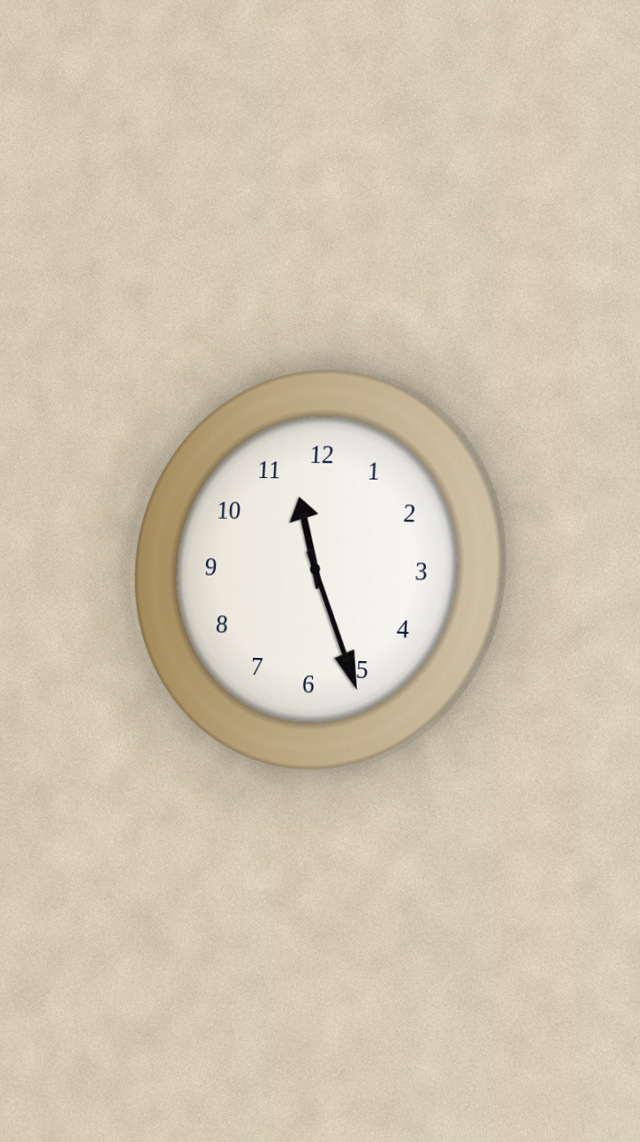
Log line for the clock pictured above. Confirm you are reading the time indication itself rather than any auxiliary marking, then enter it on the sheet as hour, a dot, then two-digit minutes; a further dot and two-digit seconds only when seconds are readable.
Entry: 11.26
